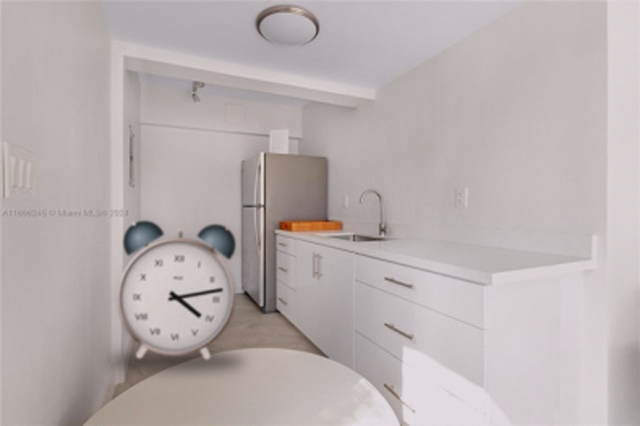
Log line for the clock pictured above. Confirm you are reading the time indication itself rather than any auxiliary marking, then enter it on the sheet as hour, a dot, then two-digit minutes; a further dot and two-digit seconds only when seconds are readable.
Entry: 4.13
